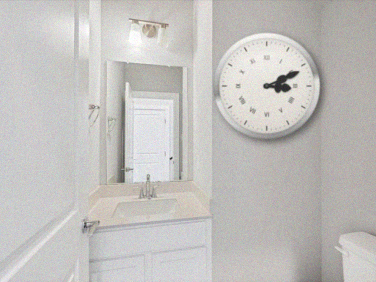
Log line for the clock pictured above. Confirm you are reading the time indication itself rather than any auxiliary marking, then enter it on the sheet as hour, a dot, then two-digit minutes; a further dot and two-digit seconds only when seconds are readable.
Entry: 3.11
